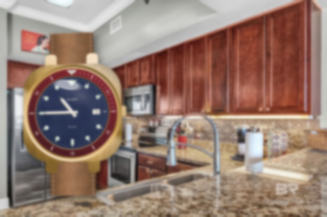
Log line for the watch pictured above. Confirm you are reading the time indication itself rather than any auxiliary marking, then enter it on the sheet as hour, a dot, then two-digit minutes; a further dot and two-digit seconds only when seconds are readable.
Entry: 10.45
